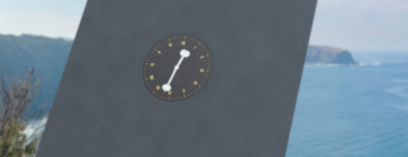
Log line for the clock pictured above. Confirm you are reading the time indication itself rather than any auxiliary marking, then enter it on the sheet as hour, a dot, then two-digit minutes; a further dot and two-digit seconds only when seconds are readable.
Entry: 12.32
